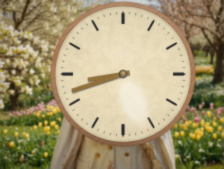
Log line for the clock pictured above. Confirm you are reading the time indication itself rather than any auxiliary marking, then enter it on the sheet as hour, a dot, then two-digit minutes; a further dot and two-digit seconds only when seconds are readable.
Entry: 8.42
